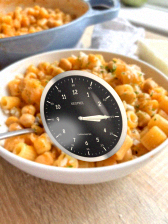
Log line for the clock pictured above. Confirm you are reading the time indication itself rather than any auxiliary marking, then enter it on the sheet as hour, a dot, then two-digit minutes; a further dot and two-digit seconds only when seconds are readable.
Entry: 3.15
